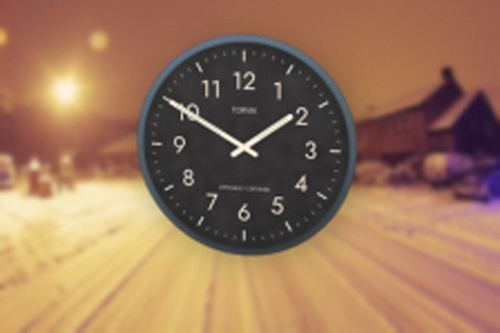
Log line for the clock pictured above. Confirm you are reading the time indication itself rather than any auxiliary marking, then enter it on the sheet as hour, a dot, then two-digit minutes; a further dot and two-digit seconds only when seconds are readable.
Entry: 1.50
